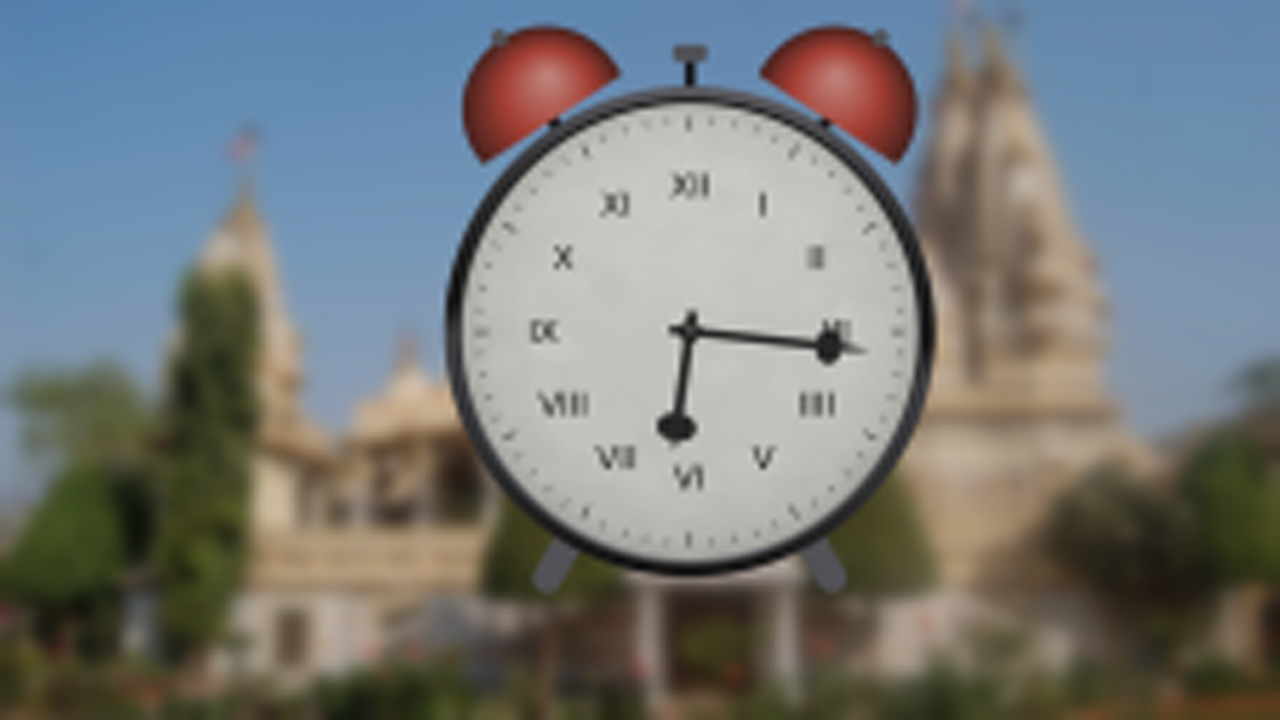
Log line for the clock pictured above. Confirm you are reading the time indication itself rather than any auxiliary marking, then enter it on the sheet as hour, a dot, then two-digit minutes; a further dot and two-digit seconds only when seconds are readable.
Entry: 6.16
